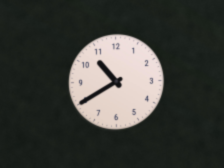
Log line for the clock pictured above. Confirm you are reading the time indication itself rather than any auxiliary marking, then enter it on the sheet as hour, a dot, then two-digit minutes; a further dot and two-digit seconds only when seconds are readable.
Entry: 10.40
